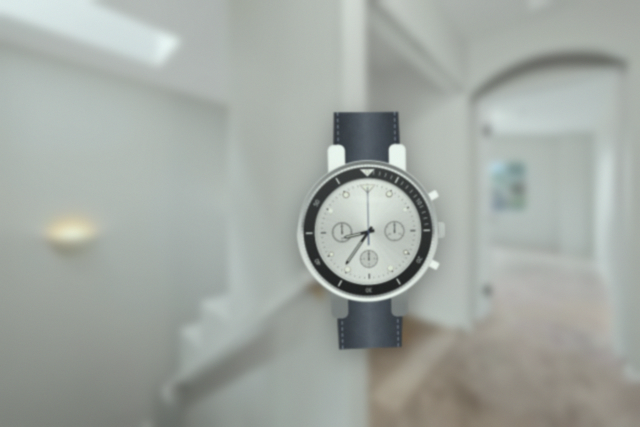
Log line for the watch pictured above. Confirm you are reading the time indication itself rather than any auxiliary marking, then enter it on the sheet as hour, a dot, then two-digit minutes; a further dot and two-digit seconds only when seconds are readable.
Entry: 8.36
